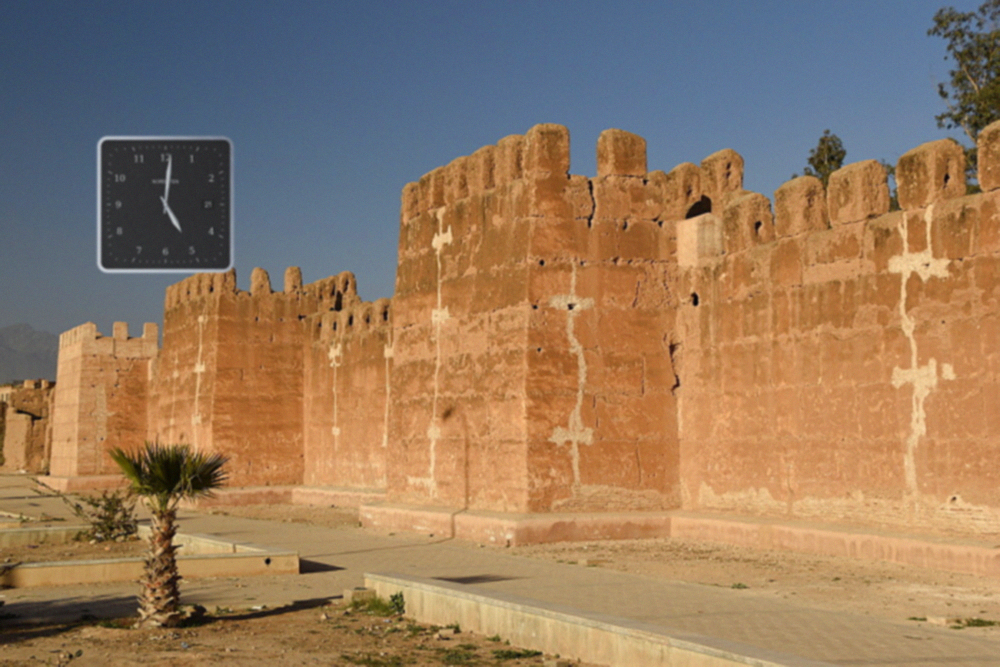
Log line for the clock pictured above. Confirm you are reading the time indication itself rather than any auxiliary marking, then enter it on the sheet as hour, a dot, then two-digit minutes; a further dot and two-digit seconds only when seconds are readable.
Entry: 5.01
